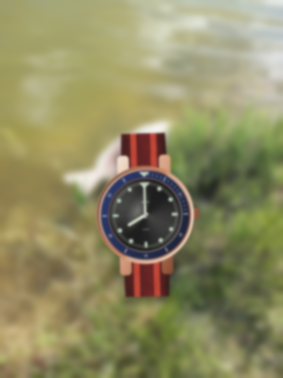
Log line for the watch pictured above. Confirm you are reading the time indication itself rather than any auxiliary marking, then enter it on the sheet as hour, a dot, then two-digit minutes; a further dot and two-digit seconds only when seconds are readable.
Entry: 8.00
